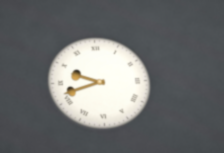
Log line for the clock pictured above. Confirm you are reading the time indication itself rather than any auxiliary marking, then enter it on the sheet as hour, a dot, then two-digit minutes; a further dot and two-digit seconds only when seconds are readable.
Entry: 9.42
